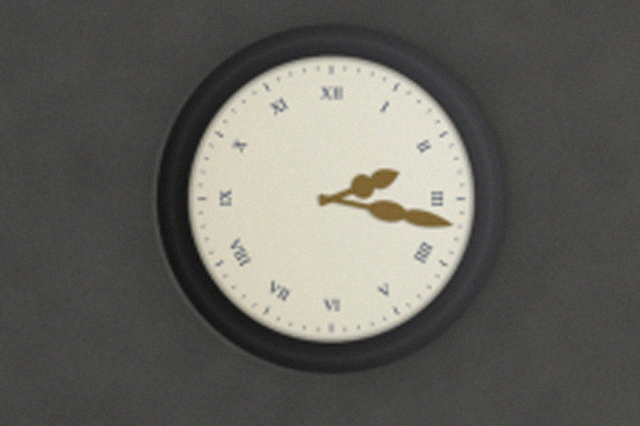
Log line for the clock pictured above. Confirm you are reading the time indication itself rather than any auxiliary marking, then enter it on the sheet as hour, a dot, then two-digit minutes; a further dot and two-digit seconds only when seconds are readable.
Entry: 2.17
